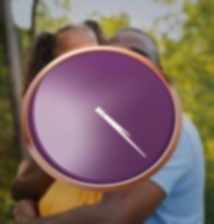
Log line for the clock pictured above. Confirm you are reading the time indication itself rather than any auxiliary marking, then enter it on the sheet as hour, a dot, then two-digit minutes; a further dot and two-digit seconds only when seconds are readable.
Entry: 4.23
